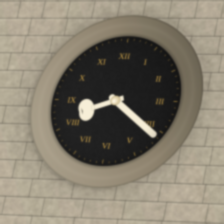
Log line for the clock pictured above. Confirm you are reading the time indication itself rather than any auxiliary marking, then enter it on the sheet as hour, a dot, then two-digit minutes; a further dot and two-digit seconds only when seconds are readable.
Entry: 8.21
